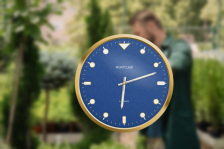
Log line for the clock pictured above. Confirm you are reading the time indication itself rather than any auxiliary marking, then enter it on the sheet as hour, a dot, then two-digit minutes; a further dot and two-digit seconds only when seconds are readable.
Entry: 6.12
